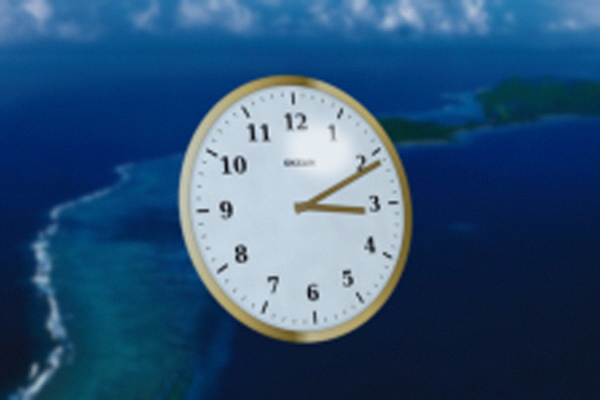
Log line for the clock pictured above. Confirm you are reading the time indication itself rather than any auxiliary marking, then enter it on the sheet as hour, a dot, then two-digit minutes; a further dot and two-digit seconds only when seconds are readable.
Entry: 3.11
